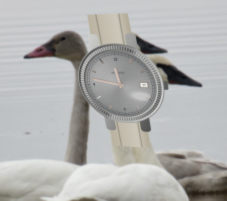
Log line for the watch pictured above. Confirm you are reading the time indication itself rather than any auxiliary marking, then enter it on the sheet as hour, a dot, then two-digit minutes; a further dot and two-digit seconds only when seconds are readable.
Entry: 11.47
